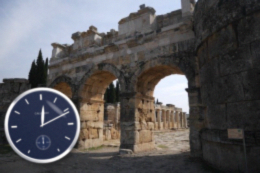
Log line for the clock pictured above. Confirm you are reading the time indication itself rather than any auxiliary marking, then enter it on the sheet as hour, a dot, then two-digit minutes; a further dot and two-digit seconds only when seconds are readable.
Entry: 12.11
